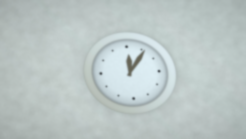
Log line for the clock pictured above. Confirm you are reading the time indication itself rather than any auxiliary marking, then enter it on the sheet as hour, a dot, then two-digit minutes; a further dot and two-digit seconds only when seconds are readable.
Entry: 12.06
